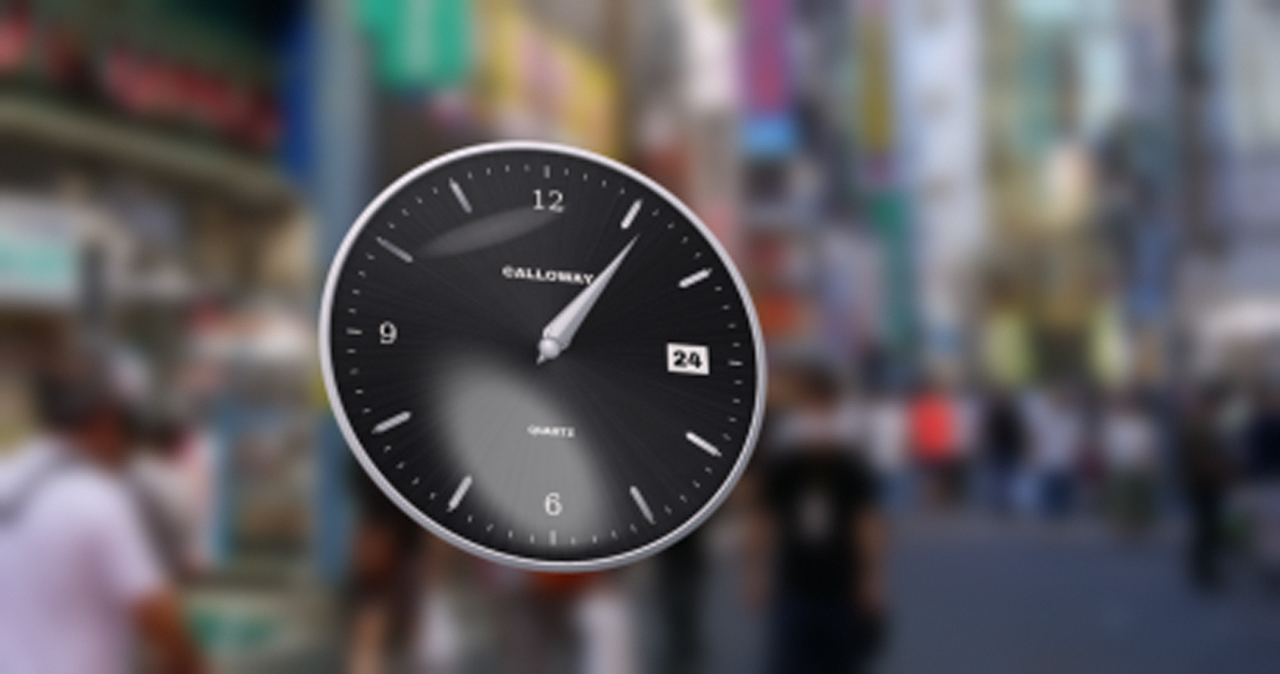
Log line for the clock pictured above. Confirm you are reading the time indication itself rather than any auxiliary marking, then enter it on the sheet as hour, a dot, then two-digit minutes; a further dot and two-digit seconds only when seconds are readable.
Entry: 1.06
